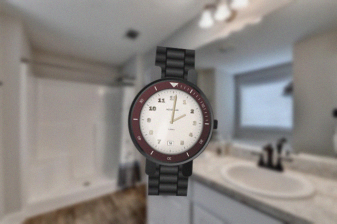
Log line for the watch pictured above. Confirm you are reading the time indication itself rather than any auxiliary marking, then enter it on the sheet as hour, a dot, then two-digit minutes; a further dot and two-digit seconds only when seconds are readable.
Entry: 2.01
